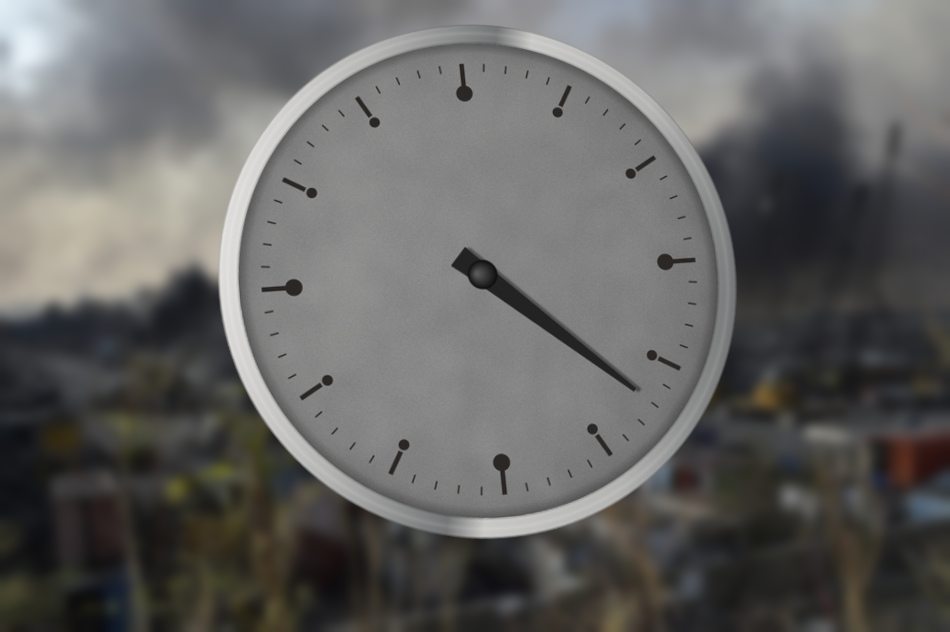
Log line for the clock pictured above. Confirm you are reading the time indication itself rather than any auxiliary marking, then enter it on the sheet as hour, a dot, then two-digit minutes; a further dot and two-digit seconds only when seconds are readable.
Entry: 4.22
